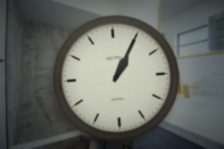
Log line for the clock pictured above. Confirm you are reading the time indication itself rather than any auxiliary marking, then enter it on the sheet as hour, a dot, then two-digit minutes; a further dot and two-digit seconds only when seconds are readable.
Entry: 1.05
